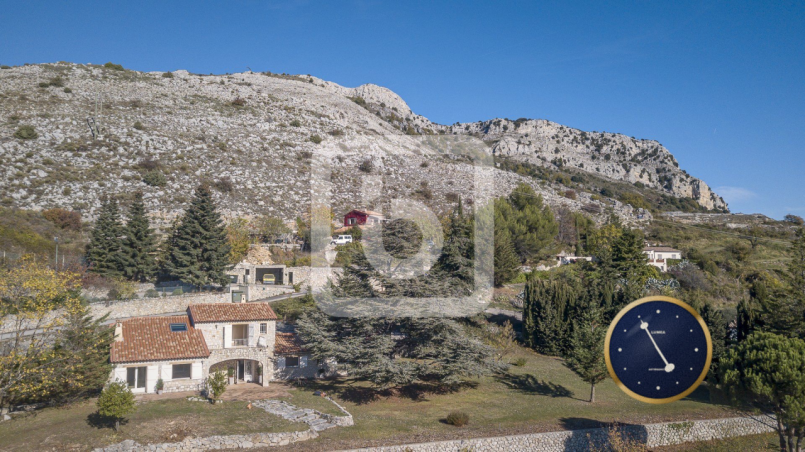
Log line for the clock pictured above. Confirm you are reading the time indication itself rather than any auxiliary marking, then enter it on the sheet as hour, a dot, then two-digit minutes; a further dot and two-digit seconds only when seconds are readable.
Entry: 4.55
